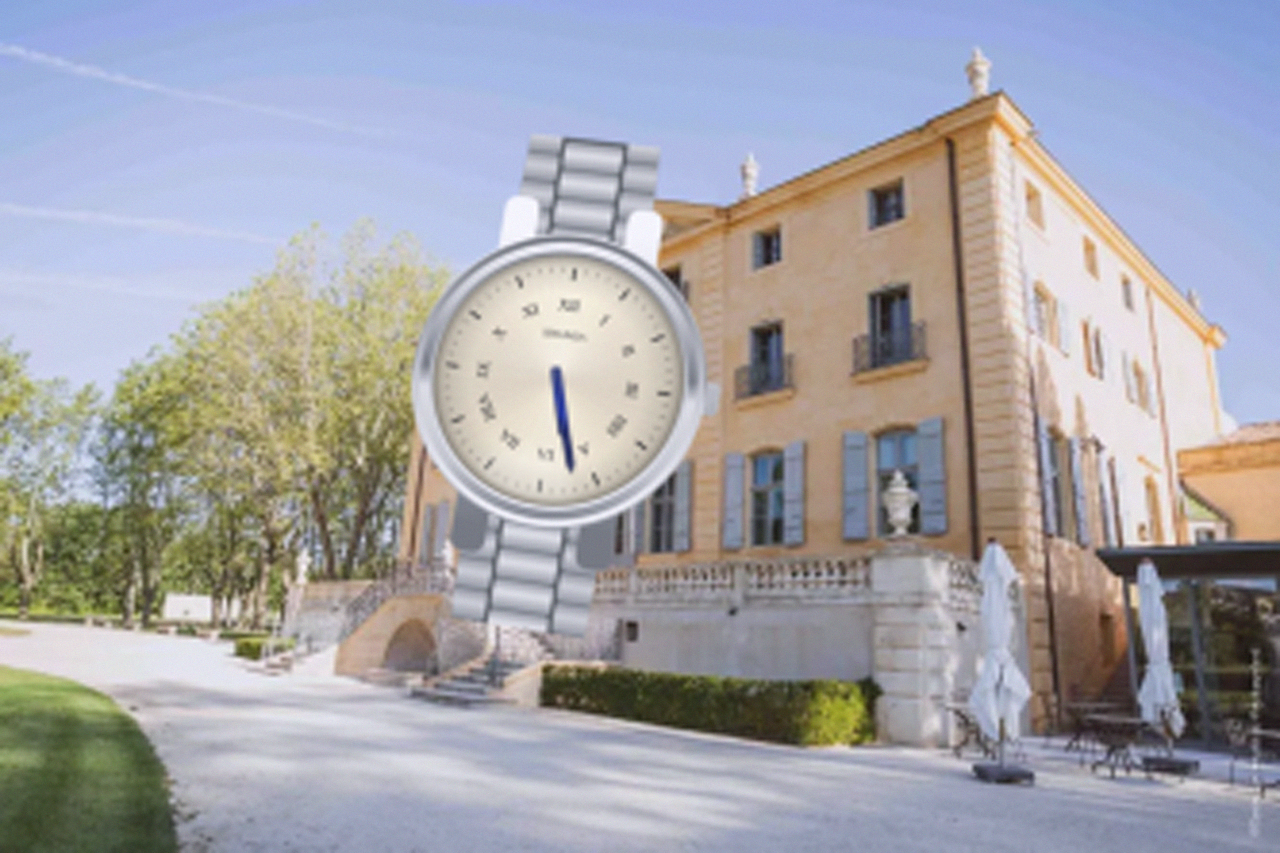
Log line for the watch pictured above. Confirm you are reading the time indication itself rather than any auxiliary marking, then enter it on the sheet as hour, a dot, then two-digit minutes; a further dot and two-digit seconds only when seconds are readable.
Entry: 5.27
